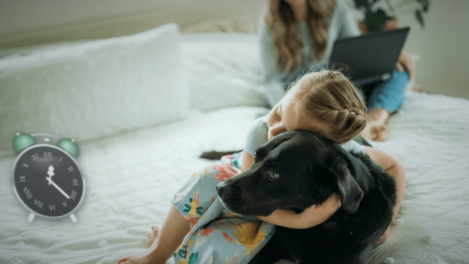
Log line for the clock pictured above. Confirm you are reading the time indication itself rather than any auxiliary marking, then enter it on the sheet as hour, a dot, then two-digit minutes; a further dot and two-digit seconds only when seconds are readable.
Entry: 12.22
